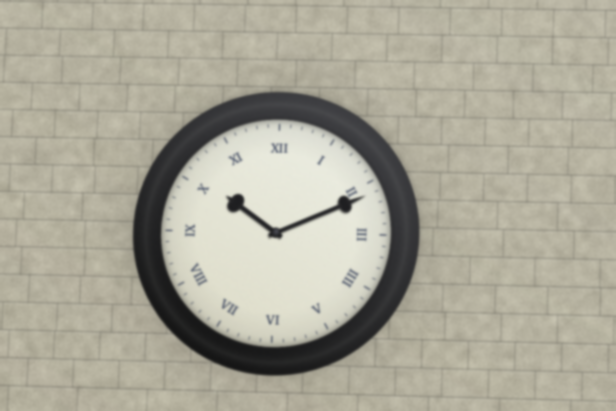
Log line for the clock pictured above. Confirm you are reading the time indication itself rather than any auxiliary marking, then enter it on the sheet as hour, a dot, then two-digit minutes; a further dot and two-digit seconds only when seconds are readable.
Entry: 10.11
